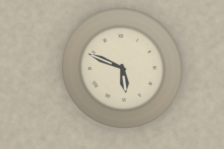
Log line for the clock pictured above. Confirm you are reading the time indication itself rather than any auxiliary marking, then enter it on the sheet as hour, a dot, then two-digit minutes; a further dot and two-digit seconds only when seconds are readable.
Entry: 5.49
